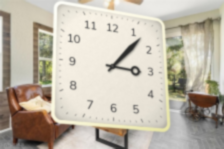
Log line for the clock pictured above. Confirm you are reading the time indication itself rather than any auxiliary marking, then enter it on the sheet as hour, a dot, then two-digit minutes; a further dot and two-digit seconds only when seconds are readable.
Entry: 3.07
